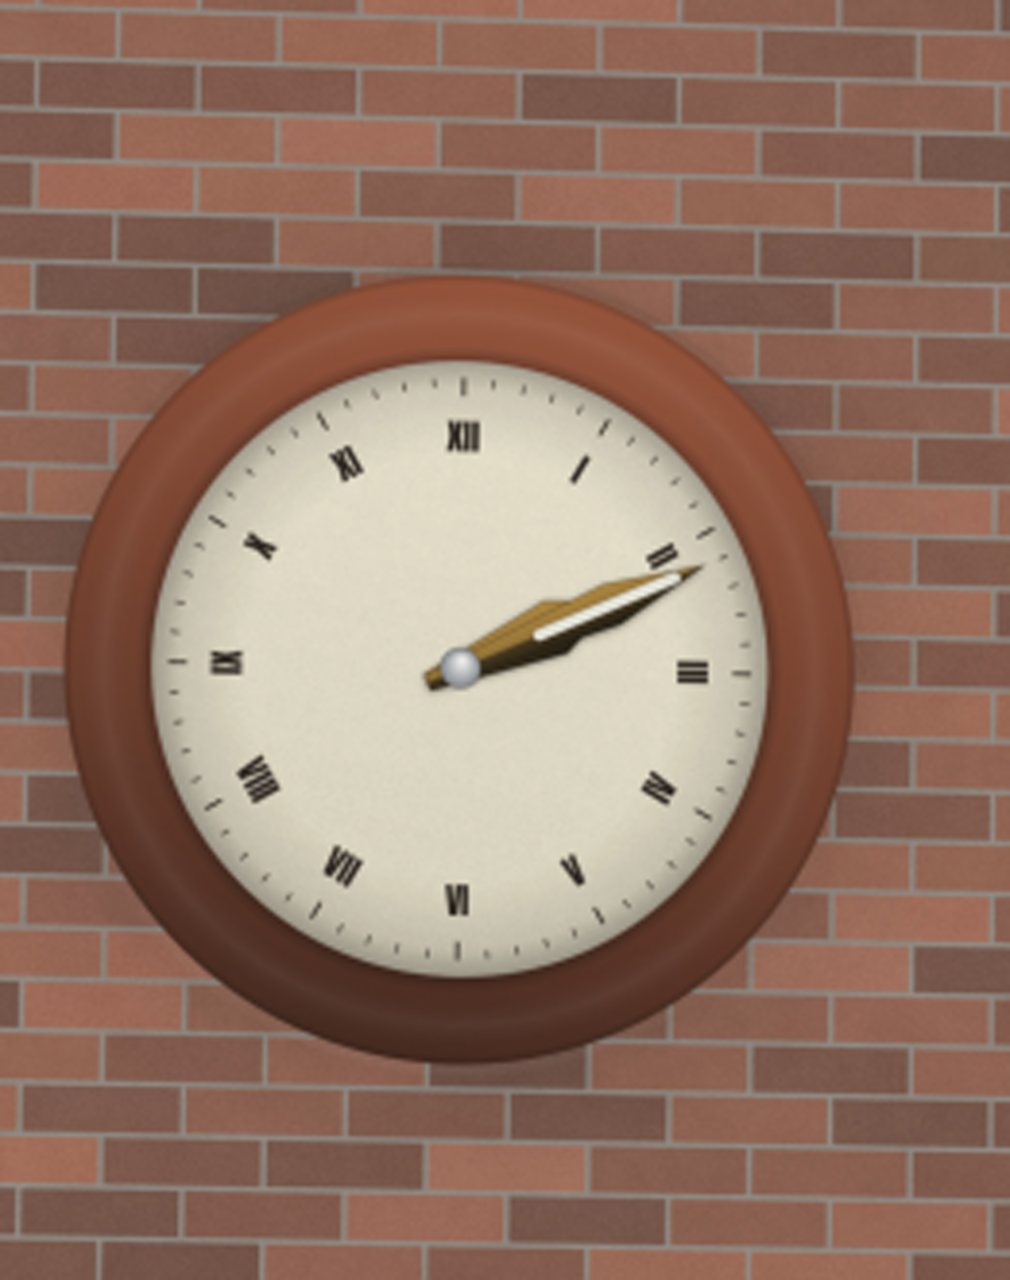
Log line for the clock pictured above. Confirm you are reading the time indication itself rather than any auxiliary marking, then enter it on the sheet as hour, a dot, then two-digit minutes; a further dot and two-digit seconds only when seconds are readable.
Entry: 2.11
